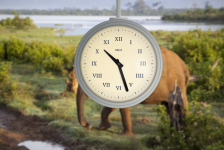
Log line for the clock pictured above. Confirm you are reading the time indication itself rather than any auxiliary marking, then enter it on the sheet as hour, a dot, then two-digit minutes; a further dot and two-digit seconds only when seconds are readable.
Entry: 10.27
